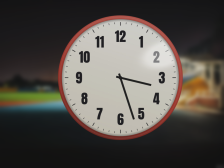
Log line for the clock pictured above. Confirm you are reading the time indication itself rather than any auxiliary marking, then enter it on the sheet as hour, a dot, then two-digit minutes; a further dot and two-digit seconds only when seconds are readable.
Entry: 3.27
